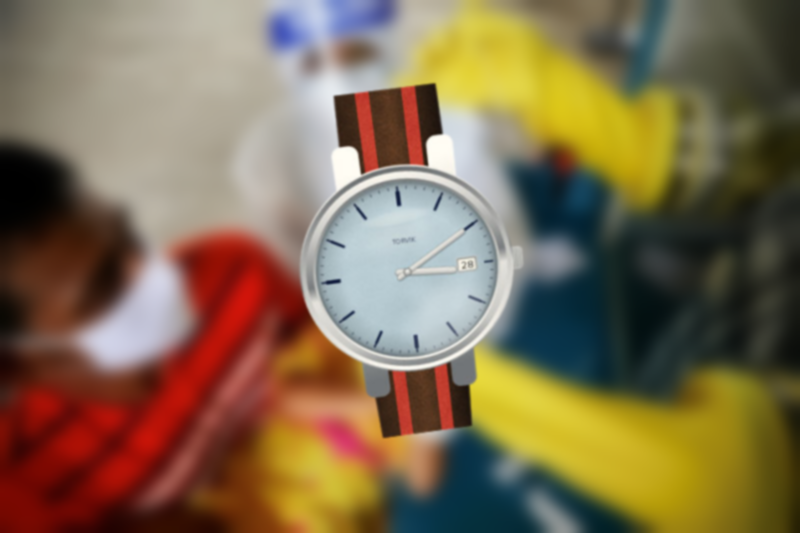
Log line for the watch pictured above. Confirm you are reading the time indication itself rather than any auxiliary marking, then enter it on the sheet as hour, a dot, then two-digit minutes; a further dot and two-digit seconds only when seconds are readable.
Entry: 3.10
